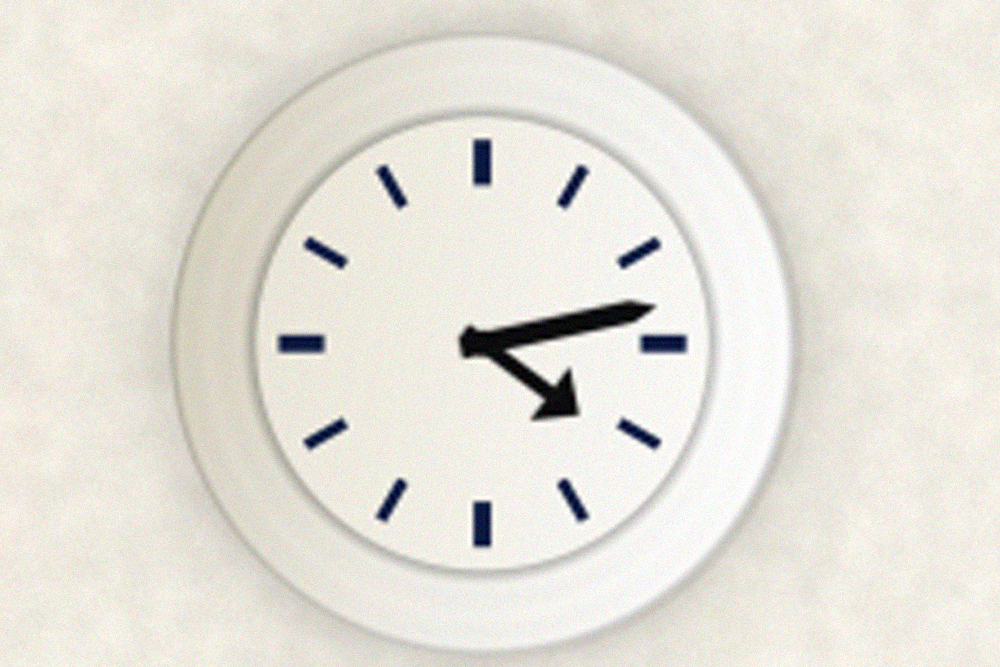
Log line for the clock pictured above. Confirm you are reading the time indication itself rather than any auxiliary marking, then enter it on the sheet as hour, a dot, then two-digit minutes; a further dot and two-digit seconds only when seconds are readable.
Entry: 4.13
